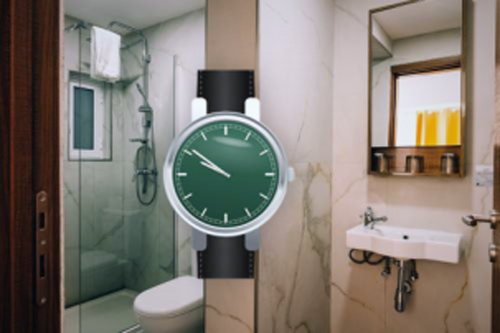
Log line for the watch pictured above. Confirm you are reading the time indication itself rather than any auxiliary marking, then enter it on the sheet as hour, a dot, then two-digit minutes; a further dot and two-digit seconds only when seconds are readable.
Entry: 9.51
